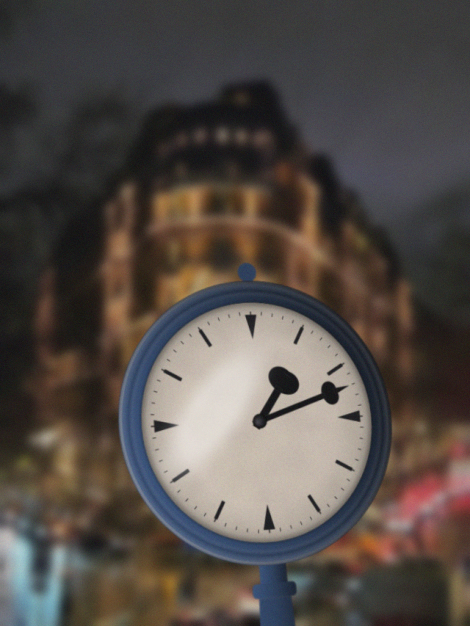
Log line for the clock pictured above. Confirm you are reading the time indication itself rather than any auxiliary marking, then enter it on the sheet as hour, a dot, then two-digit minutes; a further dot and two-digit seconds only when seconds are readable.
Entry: 1.12
